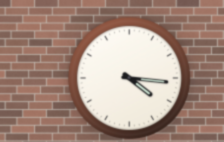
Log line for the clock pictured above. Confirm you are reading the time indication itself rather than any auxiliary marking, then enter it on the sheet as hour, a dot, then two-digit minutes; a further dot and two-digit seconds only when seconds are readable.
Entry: 4.16
